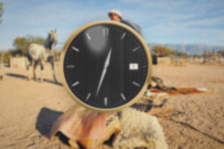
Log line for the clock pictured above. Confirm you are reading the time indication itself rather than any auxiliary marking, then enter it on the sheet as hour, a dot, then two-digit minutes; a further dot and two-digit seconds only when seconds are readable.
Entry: 12.33
